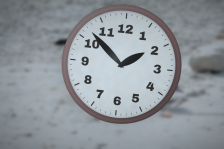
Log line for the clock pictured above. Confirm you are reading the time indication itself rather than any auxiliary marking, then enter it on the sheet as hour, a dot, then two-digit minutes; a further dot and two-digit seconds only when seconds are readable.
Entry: 1.52
